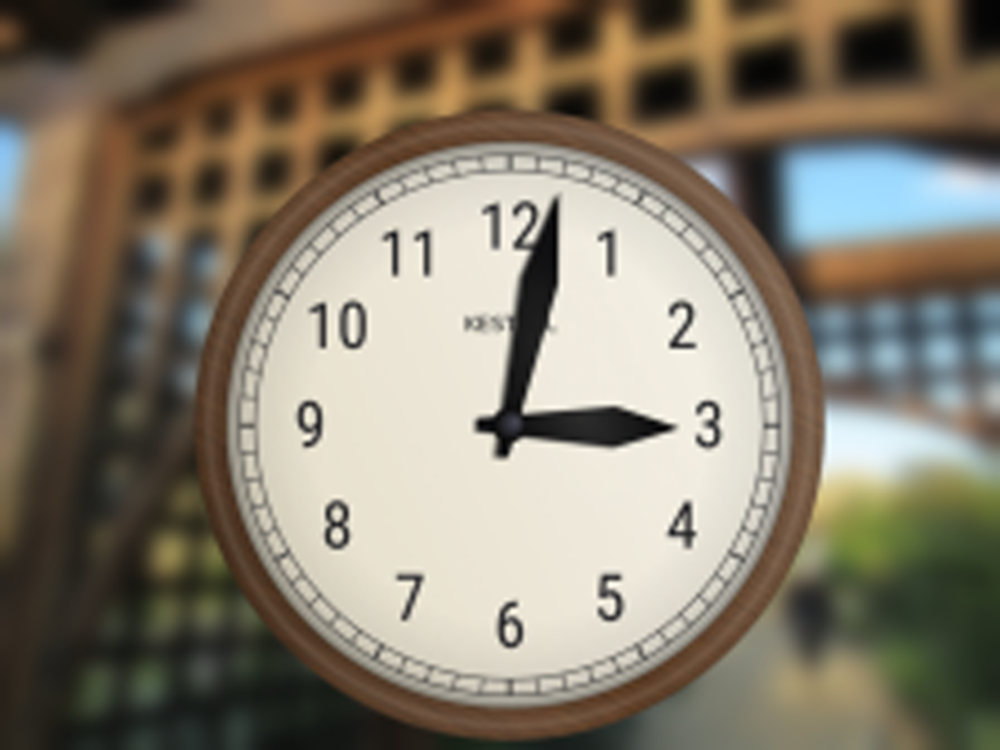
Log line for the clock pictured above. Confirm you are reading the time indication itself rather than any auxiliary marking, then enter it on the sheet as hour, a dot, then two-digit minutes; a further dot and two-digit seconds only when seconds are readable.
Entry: 3.02
